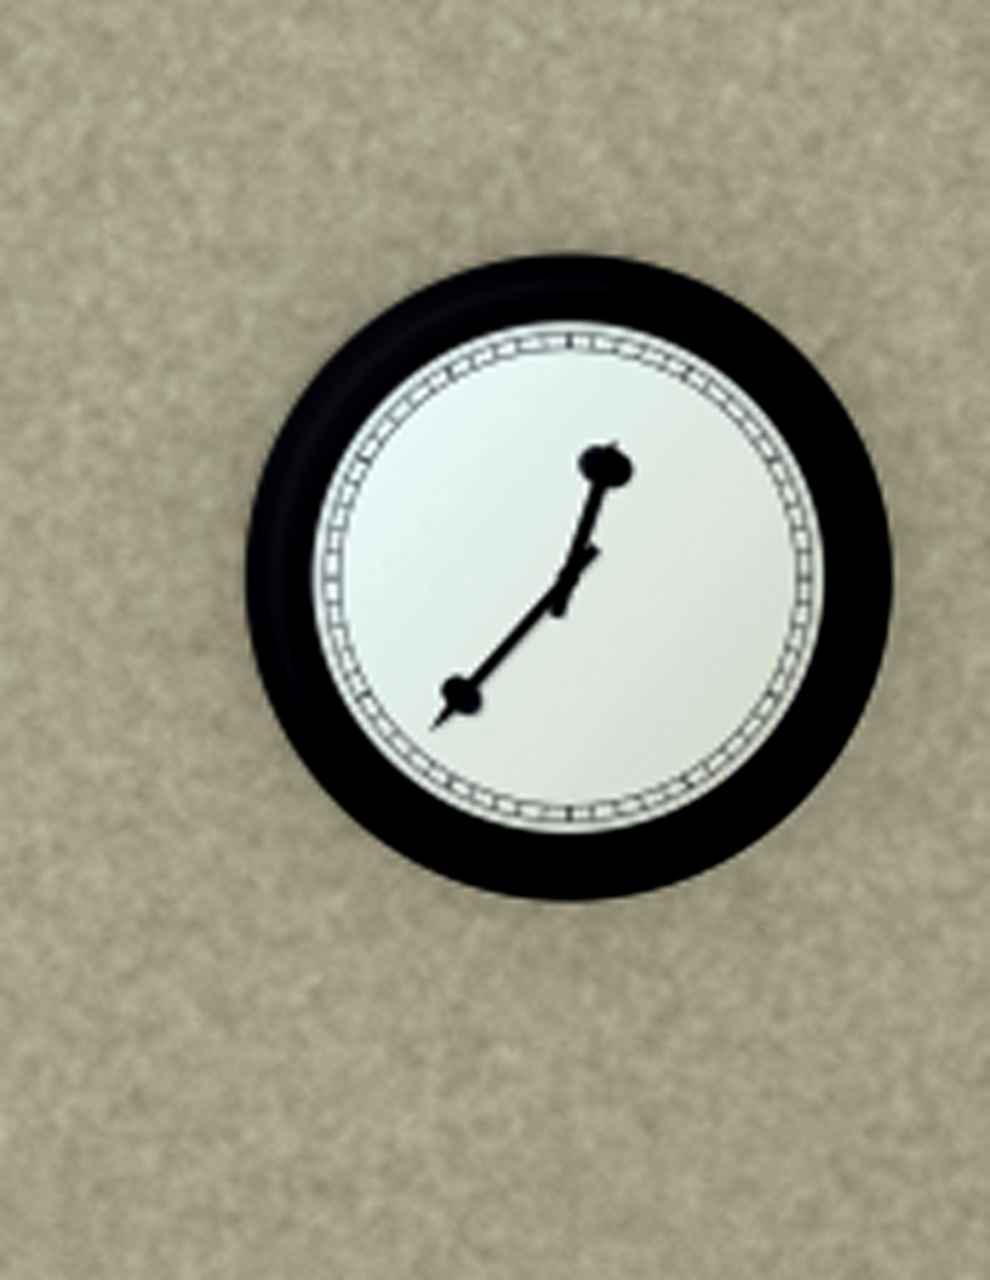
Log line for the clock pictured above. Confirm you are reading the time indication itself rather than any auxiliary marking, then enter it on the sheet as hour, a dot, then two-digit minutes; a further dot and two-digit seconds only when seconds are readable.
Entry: 12.37
